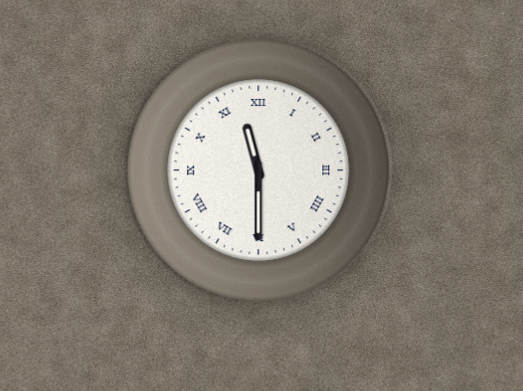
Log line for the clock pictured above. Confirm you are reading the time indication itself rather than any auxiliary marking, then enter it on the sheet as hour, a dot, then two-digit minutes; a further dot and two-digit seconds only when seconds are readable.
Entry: 11.30
